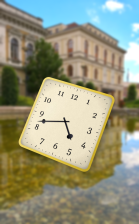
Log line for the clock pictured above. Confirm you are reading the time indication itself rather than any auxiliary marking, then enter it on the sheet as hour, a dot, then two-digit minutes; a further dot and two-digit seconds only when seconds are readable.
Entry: 4.42
